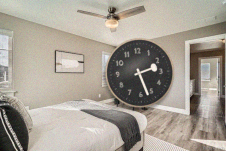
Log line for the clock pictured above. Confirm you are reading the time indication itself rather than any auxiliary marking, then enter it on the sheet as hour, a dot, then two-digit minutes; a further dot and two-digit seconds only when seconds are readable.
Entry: 2.27
